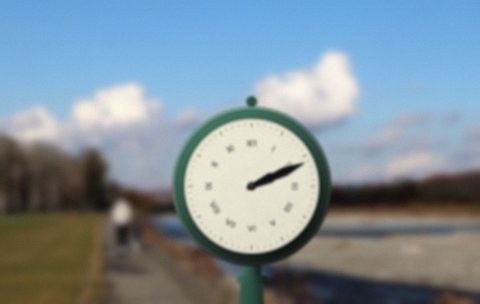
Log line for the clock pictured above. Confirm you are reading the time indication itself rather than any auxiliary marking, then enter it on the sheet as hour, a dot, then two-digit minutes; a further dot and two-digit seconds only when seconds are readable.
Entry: 2.11
